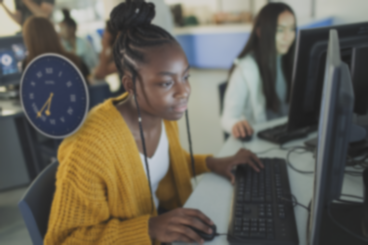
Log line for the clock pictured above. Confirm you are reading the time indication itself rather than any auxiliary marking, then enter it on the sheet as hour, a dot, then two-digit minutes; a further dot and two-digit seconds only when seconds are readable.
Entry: 6.37
